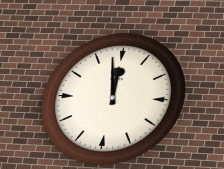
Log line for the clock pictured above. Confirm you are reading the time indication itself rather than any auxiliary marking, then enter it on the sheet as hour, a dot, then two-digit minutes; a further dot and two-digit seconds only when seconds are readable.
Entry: 11.58
